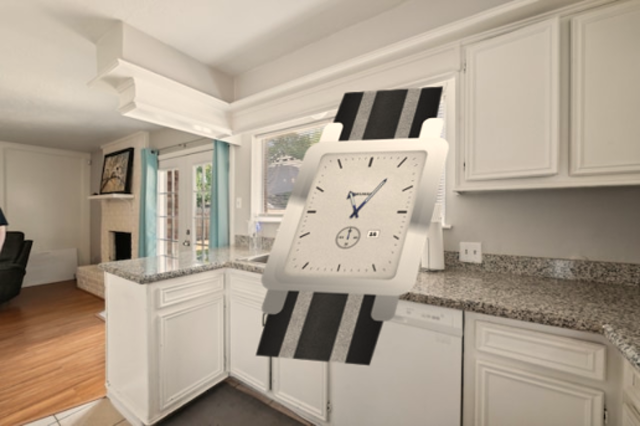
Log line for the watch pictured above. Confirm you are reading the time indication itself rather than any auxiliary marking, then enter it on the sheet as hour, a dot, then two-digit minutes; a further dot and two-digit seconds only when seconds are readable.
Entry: 11.05
